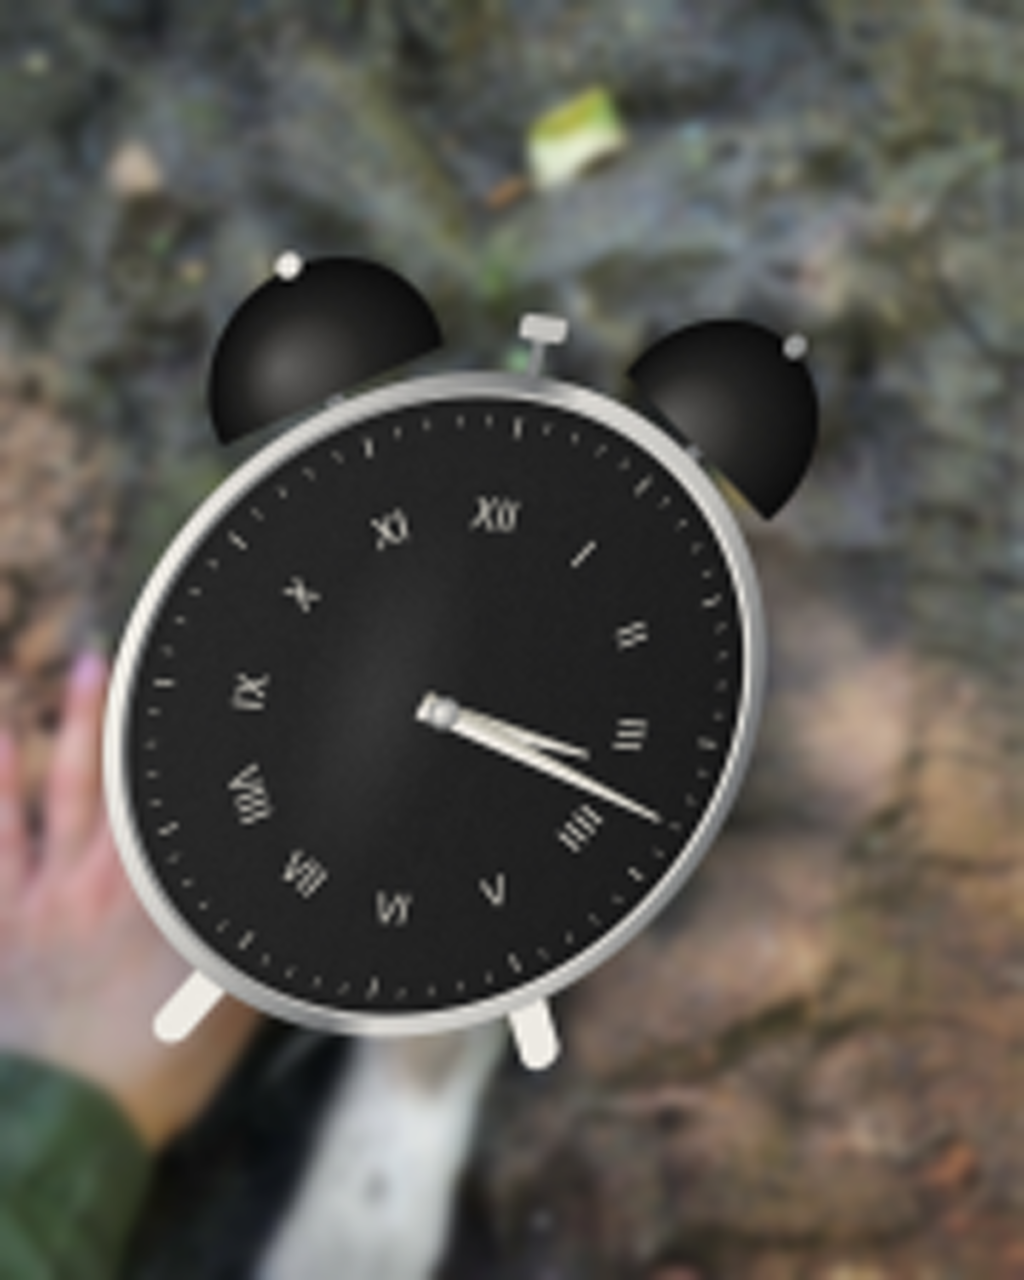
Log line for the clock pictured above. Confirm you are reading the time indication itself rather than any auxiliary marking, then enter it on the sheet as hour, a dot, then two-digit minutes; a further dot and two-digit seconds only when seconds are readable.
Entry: 3.18
